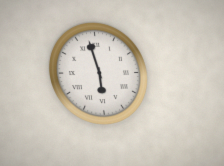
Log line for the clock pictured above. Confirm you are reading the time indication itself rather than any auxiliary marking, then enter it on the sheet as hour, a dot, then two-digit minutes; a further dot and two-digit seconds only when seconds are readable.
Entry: 5.58
